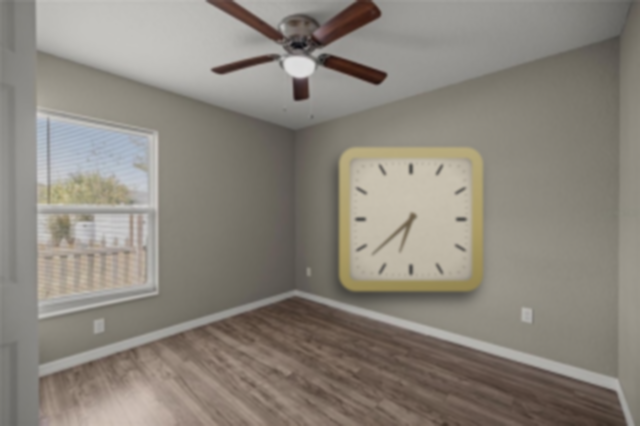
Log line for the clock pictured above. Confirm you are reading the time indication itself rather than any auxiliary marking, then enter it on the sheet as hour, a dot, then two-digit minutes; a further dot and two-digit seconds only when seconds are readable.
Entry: 6.38
